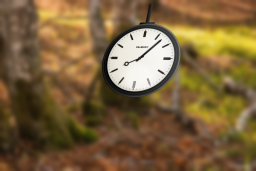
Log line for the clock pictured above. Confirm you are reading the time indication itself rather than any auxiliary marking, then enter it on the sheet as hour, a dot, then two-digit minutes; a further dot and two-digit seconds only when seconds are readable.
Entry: 8.07
